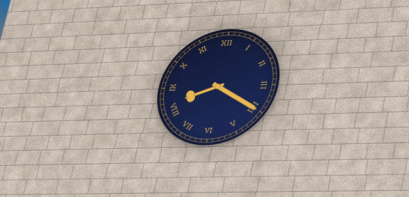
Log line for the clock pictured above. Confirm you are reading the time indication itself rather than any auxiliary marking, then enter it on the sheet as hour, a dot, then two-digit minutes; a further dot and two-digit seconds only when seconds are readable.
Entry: 8.20
